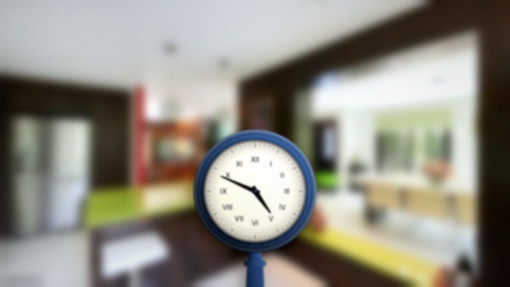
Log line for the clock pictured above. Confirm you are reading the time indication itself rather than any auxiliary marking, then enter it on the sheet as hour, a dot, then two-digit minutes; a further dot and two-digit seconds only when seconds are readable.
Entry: 4.49
